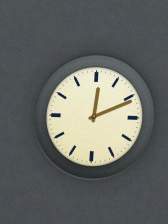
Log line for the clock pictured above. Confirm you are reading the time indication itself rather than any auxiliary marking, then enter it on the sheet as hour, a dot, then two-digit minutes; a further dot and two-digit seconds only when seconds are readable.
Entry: 12.11
